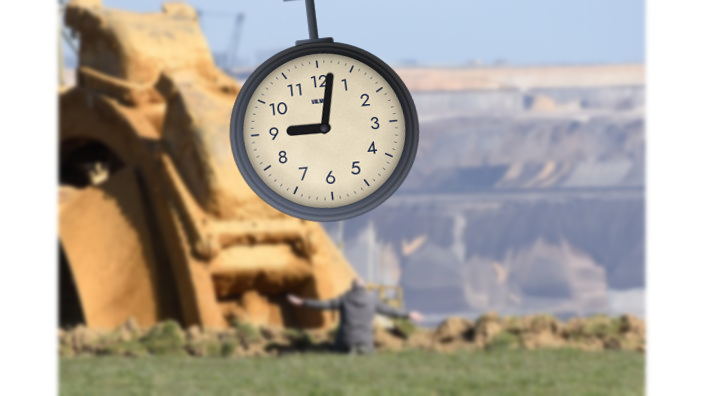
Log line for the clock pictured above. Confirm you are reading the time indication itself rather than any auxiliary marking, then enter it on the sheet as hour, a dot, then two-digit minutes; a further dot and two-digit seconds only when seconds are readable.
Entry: 9.02
